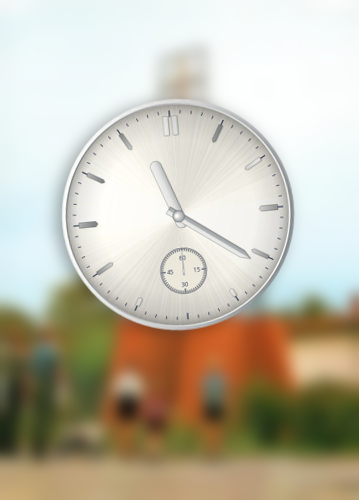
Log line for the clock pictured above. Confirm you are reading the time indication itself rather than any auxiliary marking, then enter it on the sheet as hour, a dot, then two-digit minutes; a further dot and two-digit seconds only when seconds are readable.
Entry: 11.21
